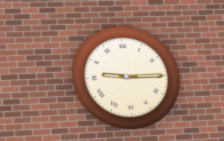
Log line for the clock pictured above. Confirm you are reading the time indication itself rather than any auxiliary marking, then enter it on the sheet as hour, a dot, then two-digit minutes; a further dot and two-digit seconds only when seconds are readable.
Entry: 9.15
